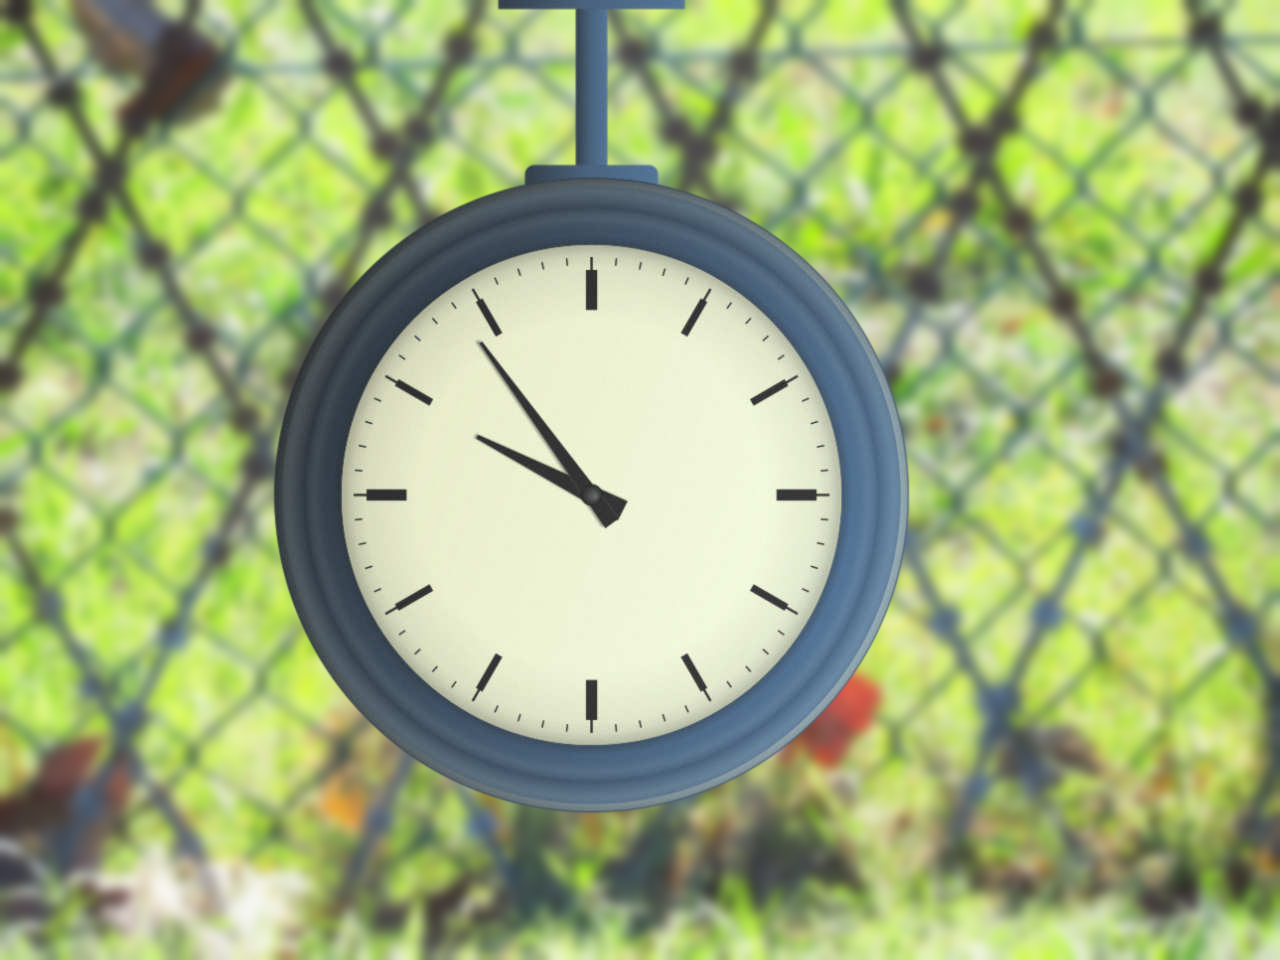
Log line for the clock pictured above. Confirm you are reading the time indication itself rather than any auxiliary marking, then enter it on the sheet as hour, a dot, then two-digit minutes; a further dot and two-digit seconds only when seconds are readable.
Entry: 9.54
